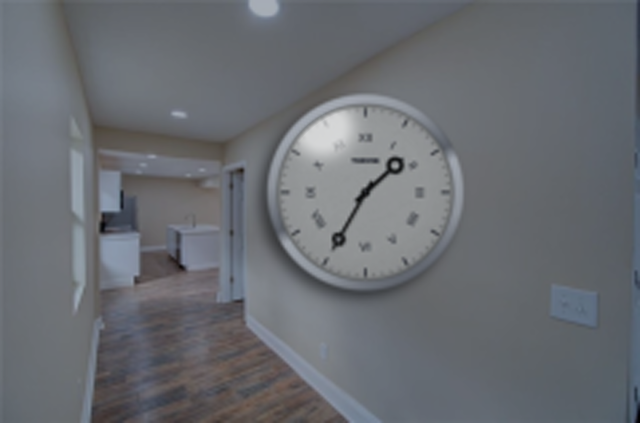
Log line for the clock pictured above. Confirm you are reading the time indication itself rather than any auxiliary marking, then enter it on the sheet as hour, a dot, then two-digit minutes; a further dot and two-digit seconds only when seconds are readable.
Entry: 1.35
